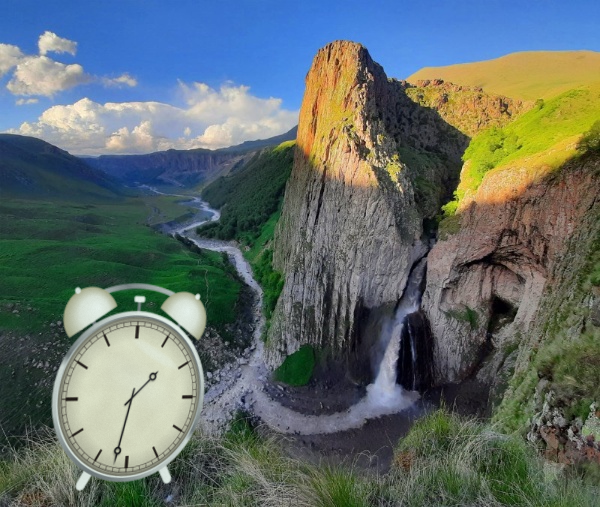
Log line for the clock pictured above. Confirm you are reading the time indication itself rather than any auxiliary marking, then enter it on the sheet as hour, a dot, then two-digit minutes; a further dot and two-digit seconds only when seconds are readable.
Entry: 1.32
